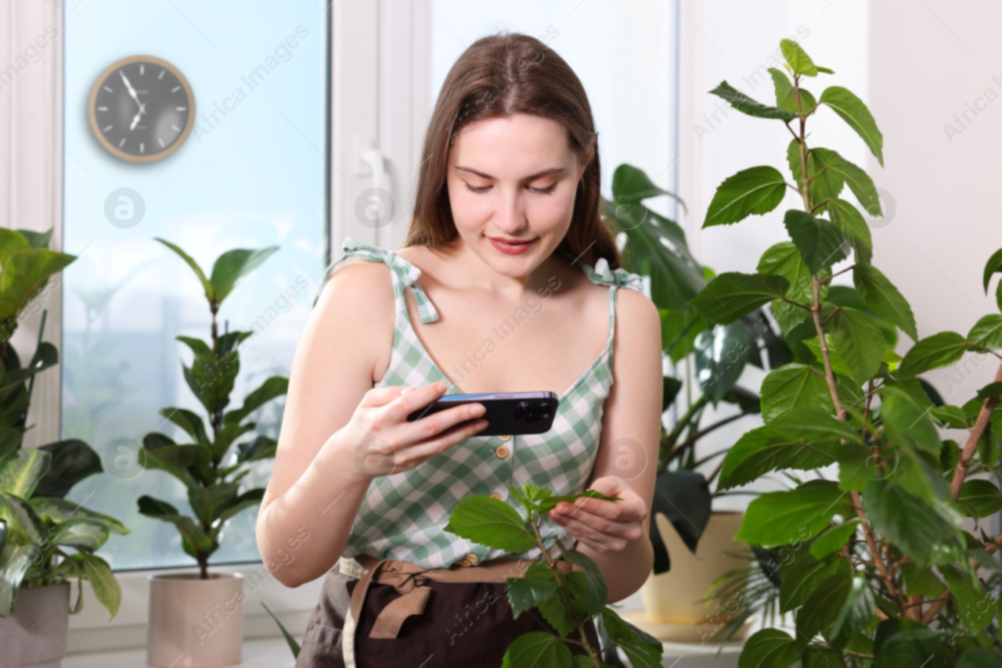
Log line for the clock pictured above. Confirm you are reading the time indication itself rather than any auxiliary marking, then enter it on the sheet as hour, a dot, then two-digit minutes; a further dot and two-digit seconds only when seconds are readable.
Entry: 6.55
